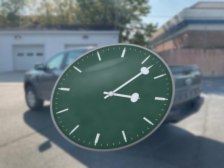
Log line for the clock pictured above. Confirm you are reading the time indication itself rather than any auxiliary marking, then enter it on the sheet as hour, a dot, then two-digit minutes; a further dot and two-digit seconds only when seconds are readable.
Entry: 3.07
